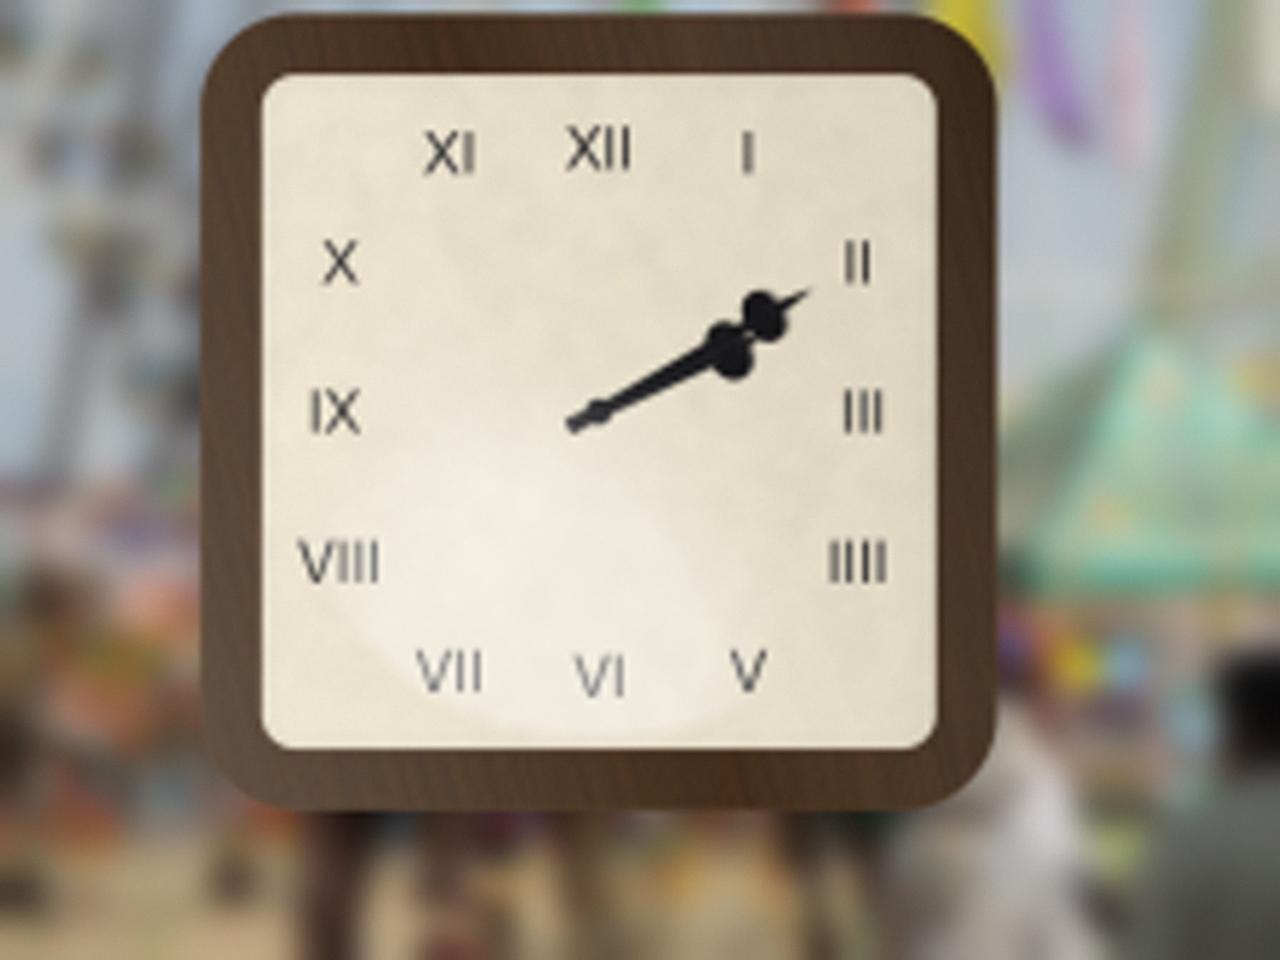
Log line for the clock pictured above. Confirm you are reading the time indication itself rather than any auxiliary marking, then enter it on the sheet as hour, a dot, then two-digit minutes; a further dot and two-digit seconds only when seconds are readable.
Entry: 2.10
